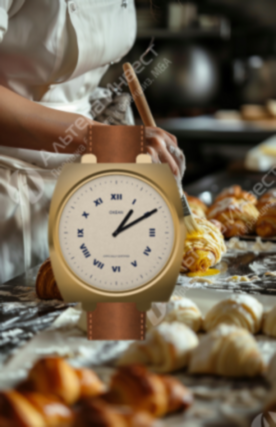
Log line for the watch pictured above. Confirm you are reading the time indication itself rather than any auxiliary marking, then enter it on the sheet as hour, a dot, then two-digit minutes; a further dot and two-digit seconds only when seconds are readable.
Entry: 1.10
